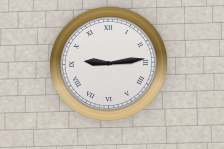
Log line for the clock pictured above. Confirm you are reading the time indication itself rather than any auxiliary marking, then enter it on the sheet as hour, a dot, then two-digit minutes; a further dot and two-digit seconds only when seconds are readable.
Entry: 9.14
